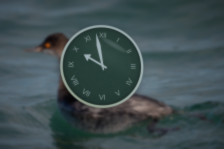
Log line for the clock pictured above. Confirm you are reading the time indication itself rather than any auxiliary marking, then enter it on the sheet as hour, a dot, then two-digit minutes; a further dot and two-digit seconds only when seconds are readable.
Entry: 9.58
